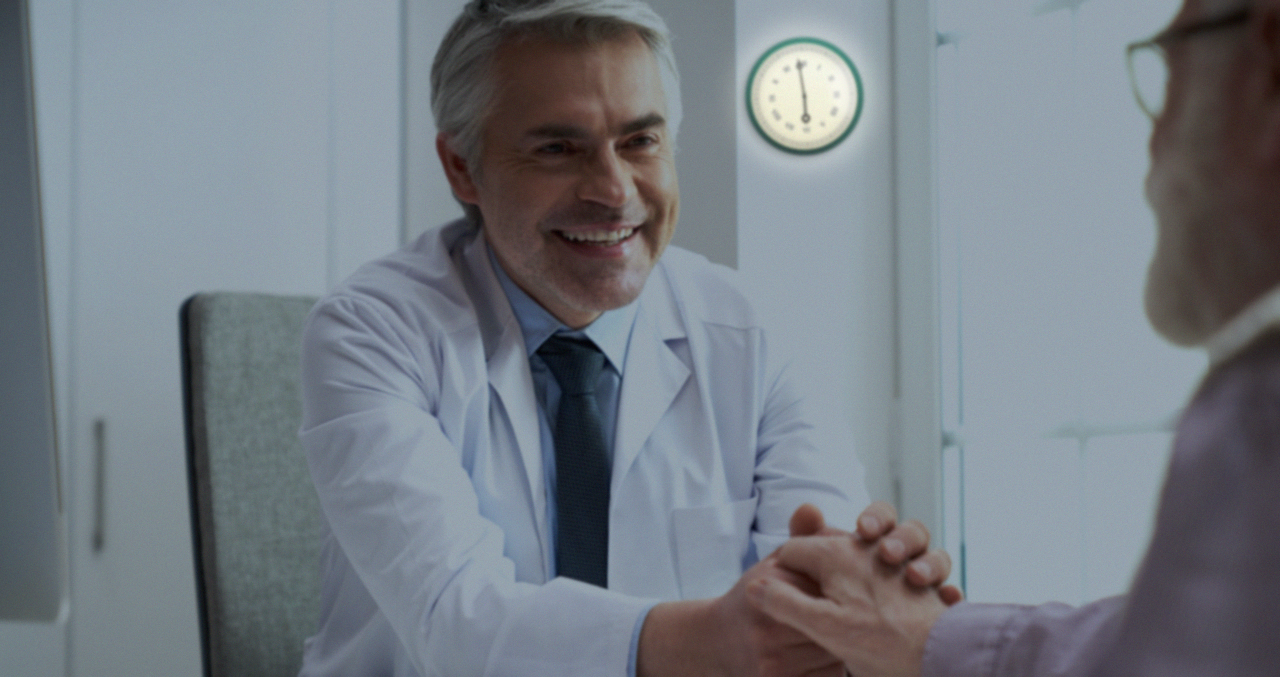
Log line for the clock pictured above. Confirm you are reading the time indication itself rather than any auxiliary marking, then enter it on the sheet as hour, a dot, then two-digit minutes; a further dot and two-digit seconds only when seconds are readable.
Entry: 5.59
